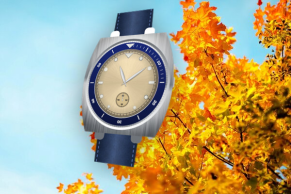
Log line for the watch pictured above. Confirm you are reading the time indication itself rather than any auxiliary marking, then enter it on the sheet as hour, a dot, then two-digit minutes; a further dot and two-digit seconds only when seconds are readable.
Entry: 11.09
